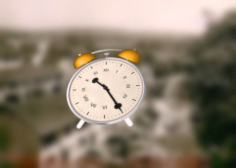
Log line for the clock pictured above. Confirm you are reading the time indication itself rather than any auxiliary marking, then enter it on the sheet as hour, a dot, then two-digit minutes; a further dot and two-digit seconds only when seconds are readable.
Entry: 10.25
